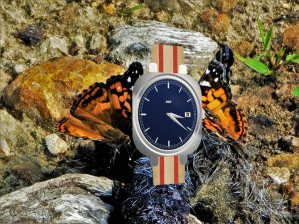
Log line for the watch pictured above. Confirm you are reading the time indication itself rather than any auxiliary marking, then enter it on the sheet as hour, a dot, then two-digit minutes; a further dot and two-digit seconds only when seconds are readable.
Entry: 3.21
